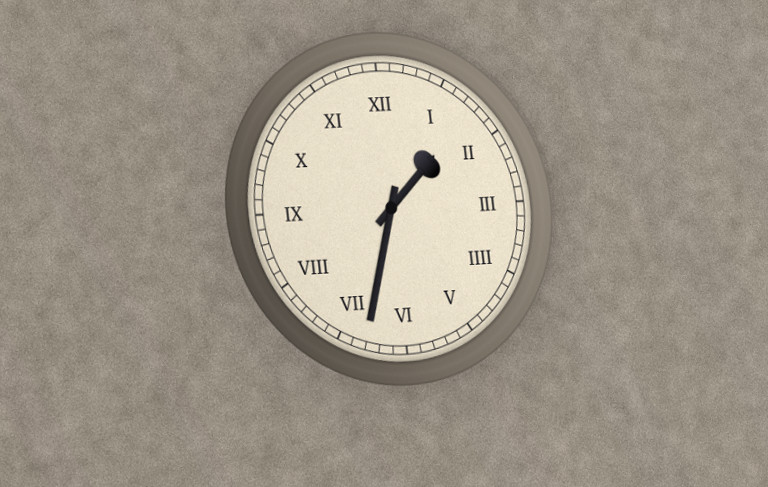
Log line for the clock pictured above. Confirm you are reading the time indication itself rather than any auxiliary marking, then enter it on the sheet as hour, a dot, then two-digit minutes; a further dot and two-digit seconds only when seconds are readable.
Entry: 1.33
